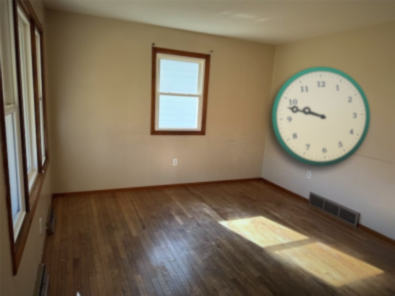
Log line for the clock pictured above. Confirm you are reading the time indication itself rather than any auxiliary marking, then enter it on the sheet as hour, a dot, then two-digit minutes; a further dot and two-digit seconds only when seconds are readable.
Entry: 9.48
